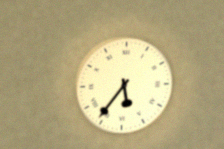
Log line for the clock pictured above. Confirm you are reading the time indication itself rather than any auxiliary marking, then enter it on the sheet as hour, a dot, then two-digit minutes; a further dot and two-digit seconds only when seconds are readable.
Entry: 5.36
